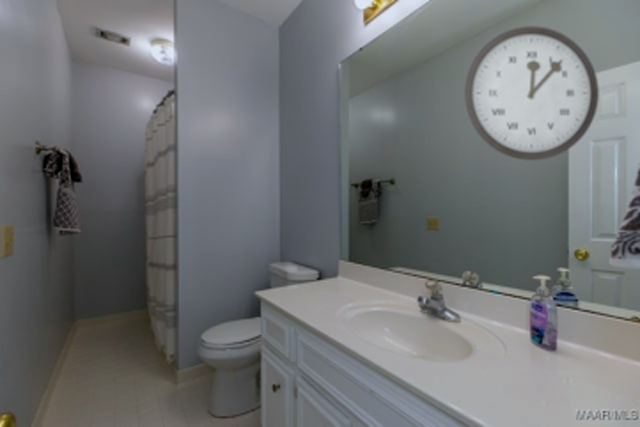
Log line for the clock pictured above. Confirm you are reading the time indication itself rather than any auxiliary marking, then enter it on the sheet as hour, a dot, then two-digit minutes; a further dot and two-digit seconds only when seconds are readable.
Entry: 12.07
